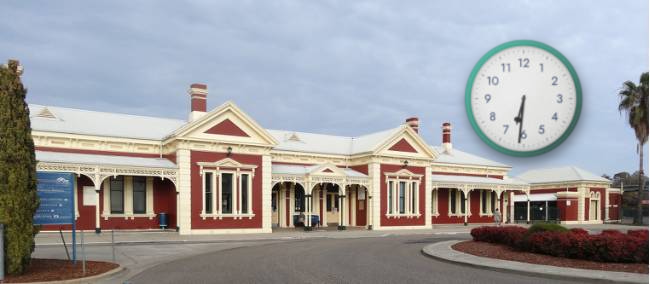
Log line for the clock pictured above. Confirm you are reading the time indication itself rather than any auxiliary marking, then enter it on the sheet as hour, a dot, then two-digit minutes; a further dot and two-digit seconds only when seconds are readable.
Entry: 6.31
